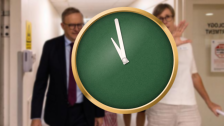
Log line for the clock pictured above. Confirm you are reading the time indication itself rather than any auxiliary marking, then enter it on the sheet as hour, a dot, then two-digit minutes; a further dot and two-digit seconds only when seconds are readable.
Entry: 10.58
